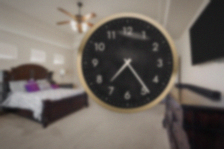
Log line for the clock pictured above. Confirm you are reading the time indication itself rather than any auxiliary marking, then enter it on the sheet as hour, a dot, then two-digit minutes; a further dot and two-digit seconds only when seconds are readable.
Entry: 7.24
